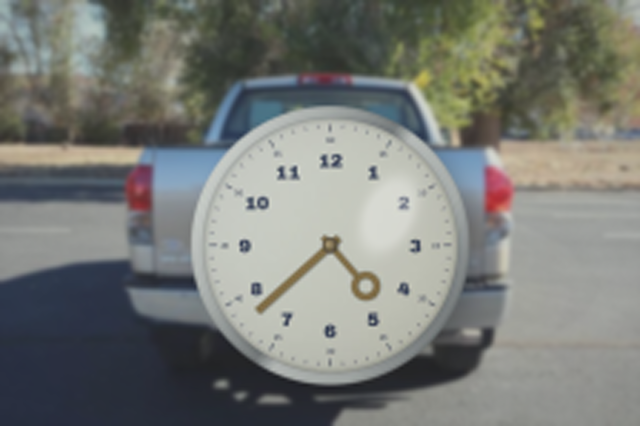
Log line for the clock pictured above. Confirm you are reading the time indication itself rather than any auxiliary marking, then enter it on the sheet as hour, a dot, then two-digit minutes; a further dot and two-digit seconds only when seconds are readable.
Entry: 4.38
